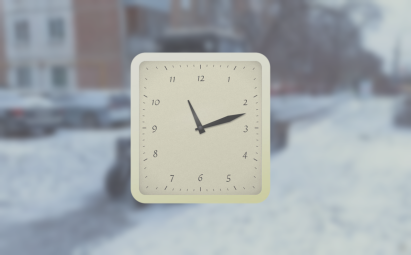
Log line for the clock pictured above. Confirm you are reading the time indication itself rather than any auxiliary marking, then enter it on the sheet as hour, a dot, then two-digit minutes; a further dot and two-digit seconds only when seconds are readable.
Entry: 11.12
